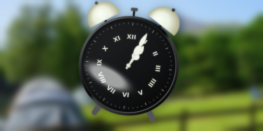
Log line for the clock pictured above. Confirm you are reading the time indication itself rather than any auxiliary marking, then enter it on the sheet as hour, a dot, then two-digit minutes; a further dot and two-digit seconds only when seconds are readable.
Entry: 1.04
